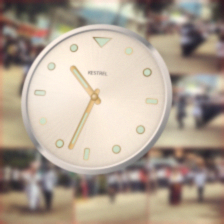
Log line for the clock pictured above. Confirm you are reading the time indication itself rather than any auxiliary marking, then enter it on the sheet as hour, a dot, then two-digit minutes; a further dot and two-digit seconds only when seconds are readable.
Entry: 10.33
